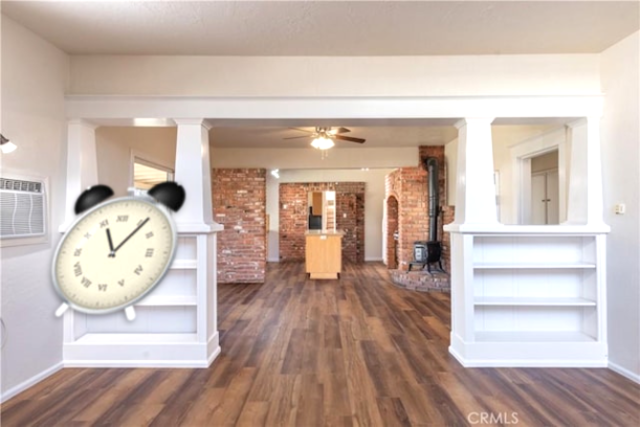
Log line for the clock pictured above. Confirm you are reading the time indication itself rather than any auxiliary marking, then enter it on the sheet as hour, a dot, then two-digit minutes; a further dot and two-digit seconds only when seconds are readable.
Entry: 11.06
